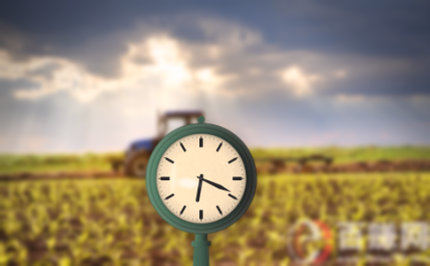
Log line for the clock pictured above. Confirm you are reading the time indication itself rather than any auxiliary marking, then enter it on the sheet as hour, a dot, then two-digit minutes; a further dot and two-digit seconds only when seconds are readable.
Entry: 6.19
